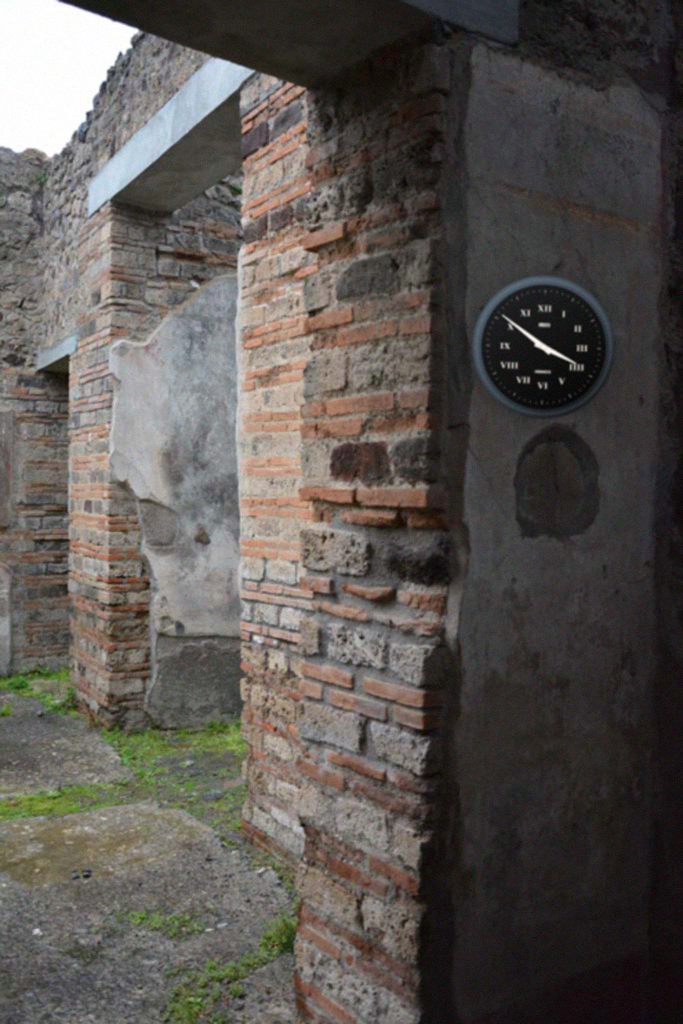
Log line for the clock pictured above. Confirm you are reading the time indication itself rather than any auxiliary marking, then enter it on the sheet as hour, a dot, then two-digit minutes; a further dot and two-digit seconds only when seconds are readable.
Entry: 3.51
